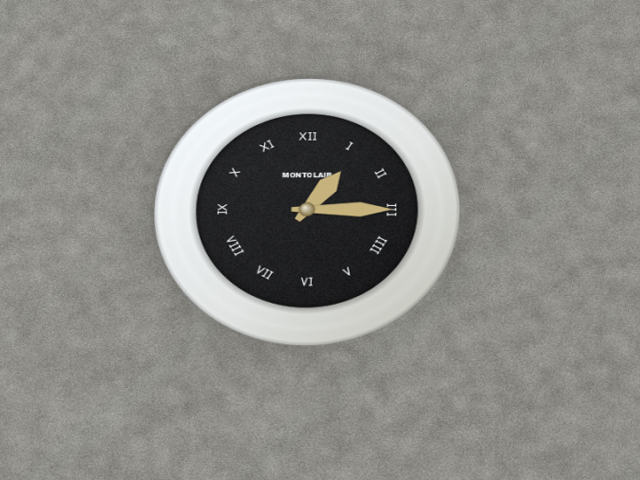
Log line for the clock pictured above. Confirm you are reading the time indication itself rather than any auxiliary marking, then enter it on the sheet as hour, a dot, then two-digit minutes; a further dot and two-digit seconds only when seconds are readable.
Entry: 1.15
